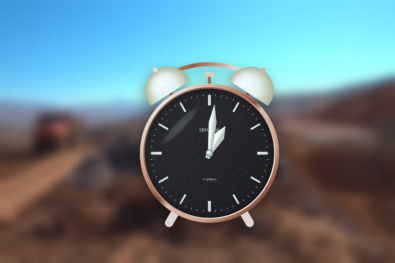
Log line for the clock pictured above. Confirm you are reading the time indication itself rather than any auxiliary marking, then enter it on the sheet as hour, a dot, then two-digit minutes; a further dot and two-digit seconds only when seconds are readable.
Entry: 1.01
